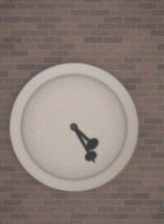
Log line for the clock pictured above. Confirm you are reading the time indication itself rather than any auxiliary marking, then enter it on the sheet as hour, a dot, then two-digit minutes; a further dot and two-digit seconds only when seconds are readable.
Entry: 4.25
